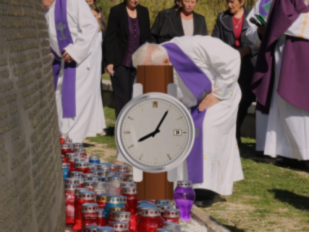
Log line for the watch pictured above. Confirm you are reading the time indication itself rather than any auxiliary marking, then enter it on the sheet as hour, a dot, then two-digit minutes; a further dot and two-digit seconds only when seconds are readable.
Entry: 8.05
